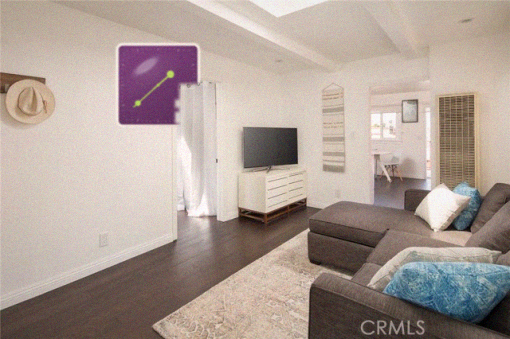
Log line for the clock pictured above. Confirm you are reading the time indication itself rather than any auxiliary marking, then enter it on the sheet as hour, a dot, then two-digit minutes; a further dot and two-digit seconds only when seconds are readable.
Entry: 1.38
